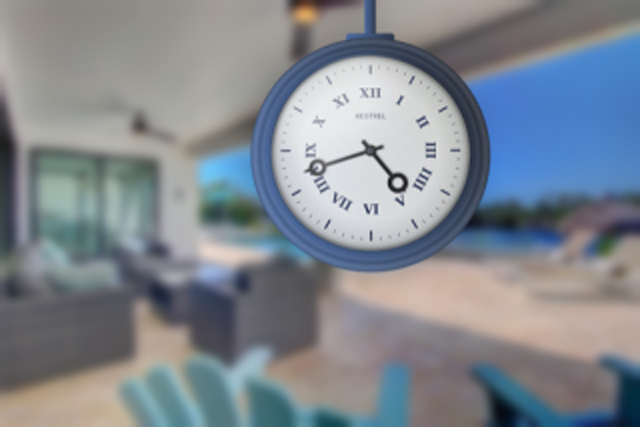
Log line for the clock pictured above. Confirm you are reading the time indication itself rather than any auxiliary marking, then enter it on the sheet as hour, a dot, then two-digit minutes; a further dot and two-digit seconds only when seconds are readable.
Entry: 4.42
